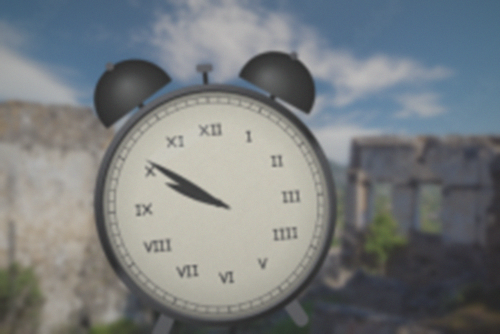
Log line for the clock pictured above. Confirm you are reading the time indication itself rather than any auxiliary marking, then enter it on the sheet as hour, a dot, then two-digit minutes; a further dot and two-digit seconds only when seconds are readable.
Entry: 9.51
